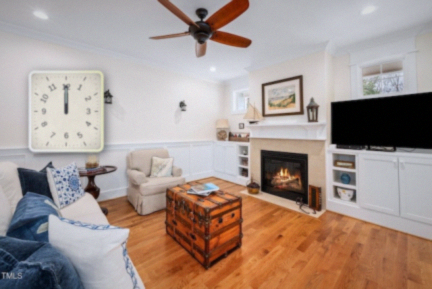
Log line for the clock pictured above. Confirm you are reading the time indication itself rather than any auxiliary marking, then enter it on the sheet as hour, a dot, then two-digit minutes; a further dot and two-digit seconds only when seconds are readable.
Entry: 12.00
